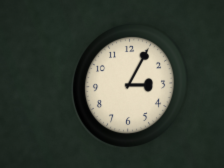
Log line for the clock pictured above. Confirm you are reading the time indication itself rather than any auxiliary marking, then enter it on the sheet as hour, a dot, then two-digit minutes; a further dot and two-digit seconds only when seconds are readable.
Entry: 3.05
